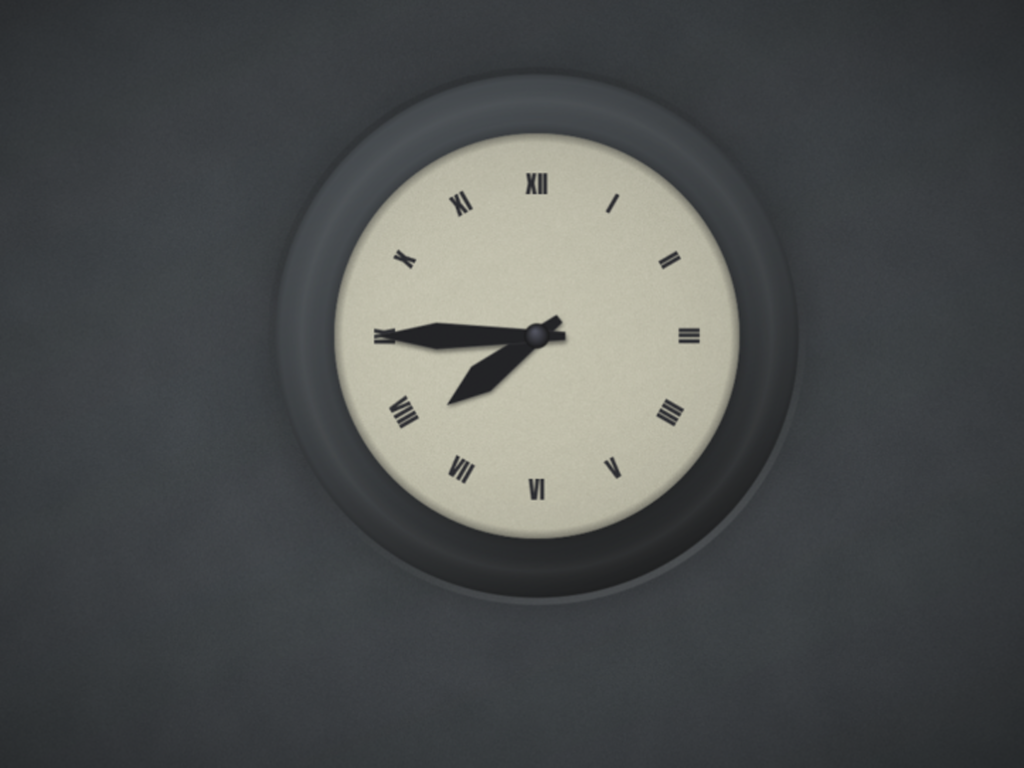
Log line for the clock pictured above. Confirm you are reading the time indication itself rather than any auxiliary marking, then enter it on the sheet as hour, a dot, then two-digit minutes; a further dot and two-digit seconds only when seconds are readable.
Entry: 7.45
